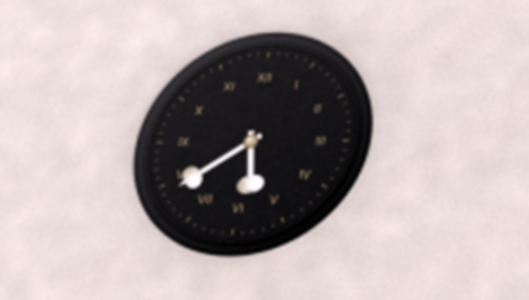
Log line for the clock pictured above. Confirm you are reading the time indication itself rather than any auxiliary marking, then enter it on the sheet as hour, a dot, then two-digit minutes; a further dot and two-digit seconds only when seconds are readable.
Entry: 5.39
